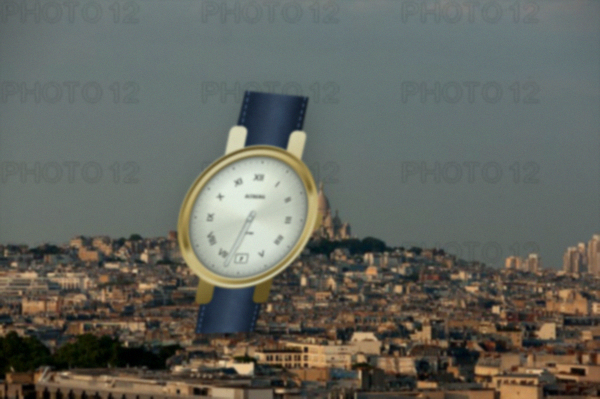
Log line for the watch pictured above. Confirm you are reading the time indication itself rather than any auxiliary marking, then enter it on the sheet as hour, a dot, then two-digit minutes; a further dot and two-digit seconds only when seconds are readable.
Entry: 6.33
